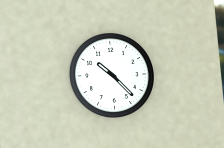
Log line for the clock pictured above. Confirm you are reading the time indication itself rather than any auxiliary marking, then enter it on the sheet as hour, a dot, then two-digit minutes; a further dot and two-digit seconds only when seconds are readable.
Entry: 10.23
